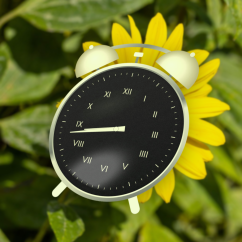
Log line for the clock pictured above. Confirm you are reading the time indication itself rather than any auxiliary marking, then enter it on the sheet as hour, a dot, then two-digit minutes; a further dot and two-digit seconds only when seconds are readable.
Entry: 8.43
